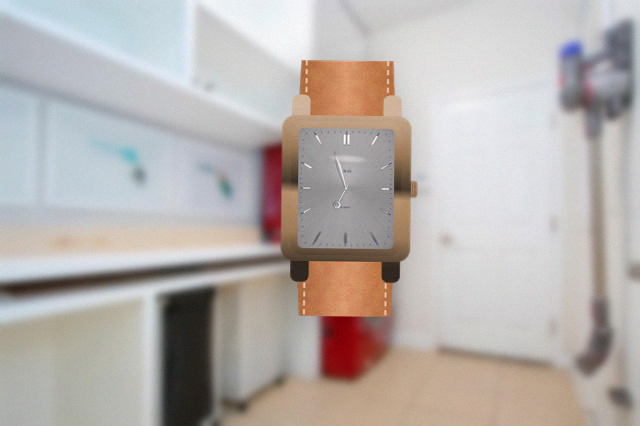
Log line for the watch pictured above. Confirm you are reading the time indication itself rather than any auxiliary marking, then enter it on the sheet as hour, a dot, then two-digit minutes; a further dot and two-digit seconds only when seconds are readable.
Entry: 6.57
